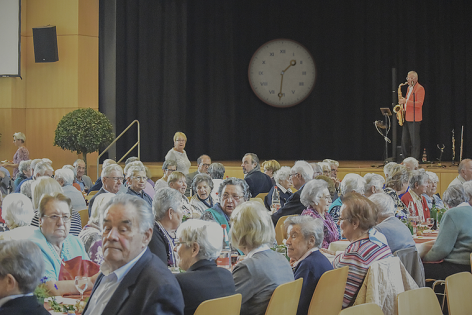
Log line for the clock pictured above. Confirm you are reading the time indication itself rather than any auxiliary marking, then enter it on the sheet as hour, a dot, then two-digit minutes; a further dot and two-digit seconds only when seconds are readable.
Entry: 1.31
